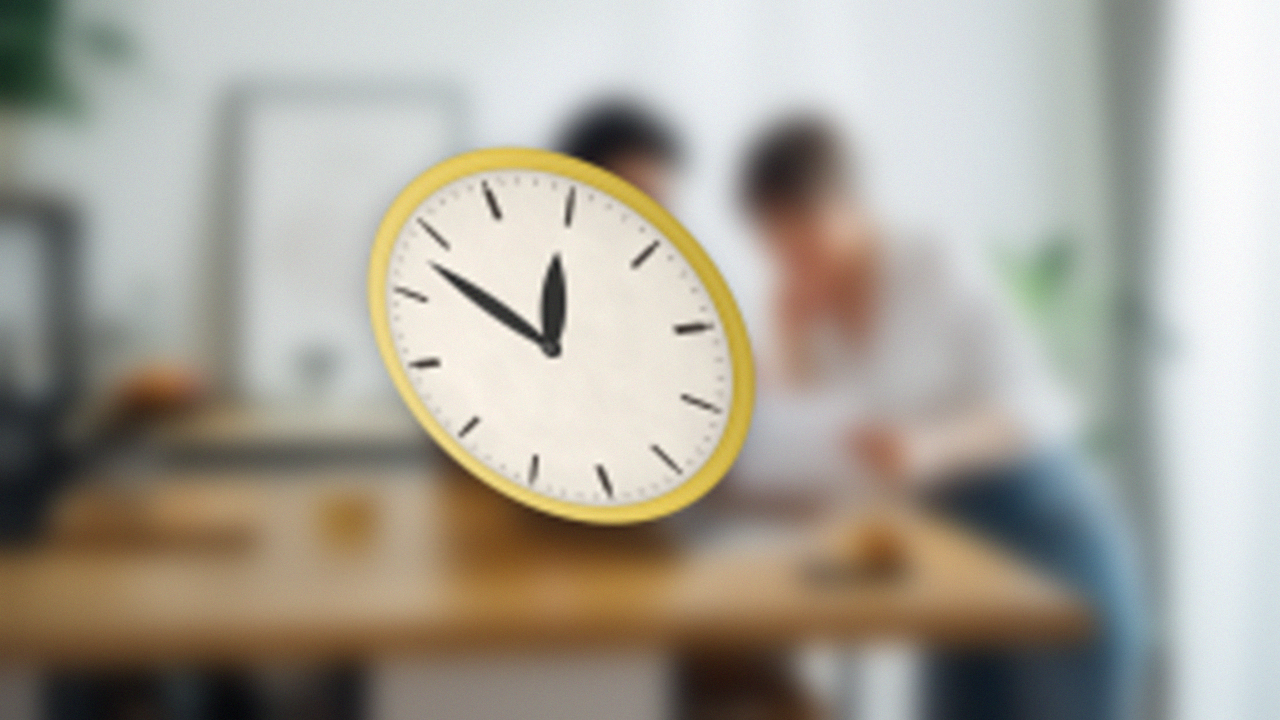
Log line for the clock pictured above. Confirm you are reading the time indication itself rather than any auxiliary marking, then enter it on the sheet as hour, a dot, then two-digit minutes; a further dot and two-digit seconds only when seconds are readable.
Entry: 12.53
